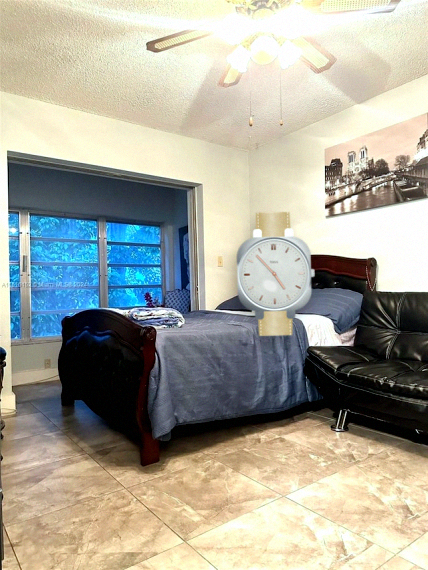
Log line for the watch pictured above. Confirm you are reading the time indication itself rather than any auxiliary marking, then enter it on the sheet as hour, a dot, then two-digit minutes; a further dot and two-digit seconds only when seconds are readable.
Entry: 4.53
